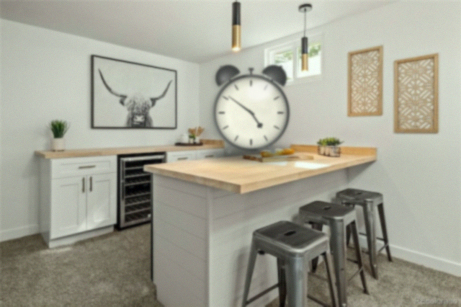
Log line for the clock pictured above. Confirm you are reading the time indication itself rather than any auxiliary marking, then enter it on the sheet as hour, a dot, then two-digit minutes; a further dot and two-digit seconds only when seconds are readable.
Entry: 4.51
